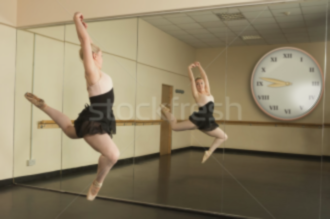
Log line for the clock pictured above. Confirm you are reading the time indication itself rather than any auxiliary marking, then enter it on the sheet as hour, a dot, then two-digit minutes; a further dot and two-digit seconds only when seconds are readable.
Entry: 8.47
